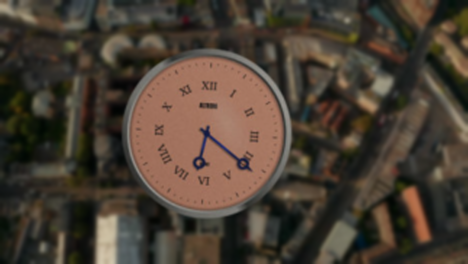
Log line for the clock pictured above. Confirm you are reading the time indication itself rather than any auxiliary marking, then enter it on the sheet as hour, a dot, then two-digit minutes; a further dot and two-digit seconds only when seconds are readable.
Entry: 6.21
